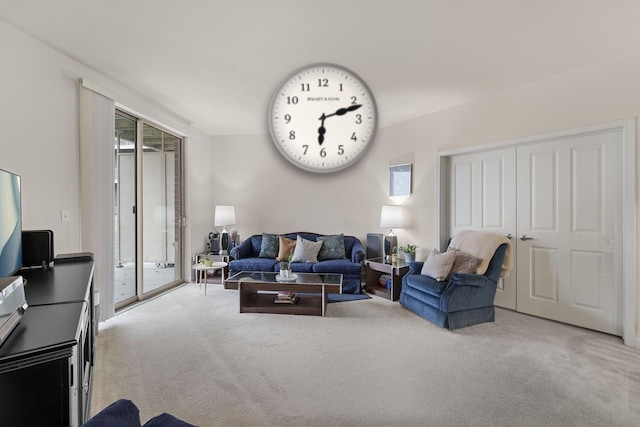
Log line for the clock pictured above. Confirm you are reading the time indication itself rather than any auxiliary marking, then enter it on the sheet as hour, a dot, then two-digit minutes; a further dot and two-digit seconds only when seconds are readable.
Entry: 6.12
